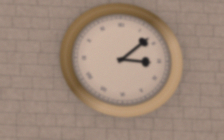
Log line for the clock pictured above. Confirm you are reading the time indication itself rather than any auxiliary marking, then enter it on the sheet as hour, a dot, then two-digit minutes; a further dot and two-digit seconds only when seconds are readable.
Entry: 3.08
